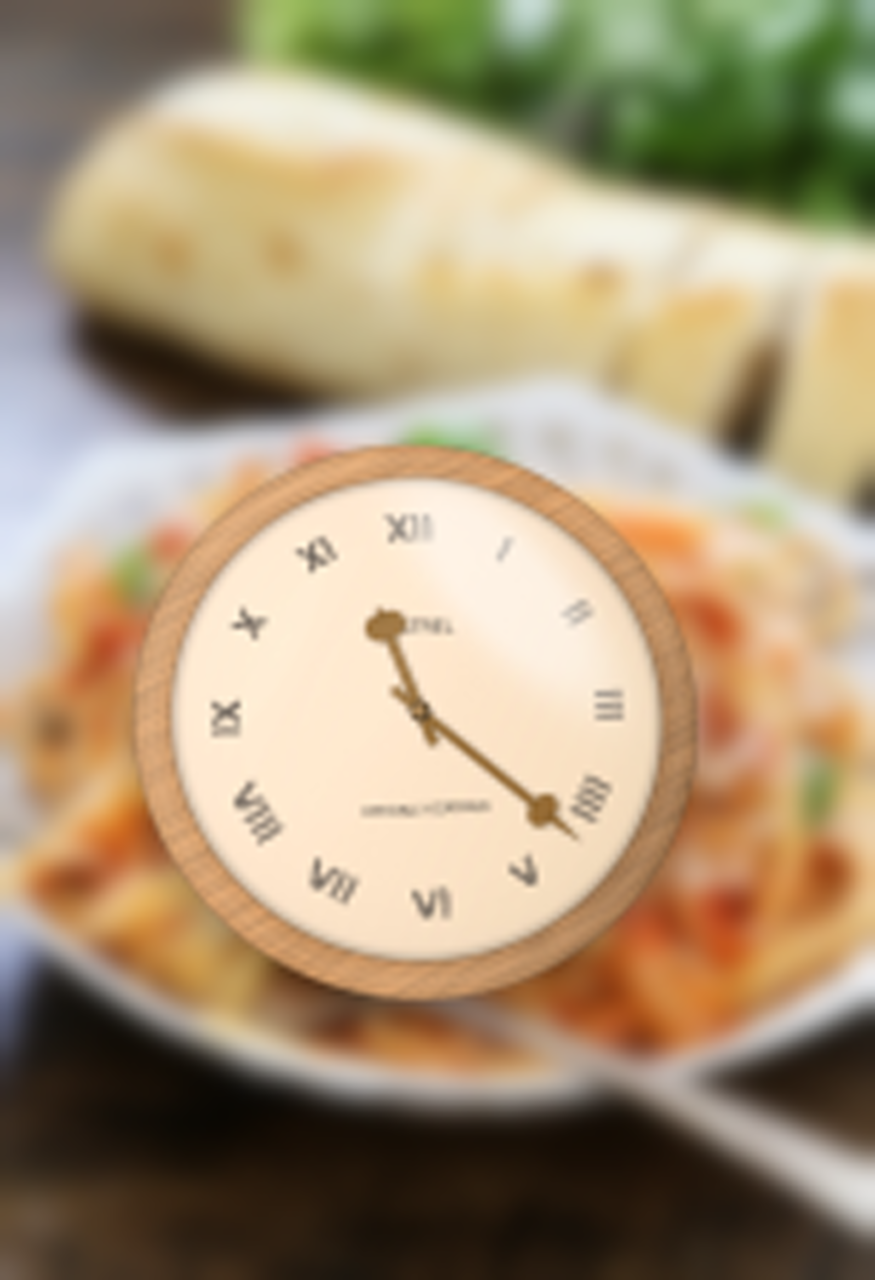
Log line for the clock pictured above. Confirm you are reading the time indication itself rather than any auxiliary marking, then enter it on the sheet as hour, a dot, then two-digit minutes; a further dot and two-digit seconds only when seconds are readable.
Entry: 11.22
